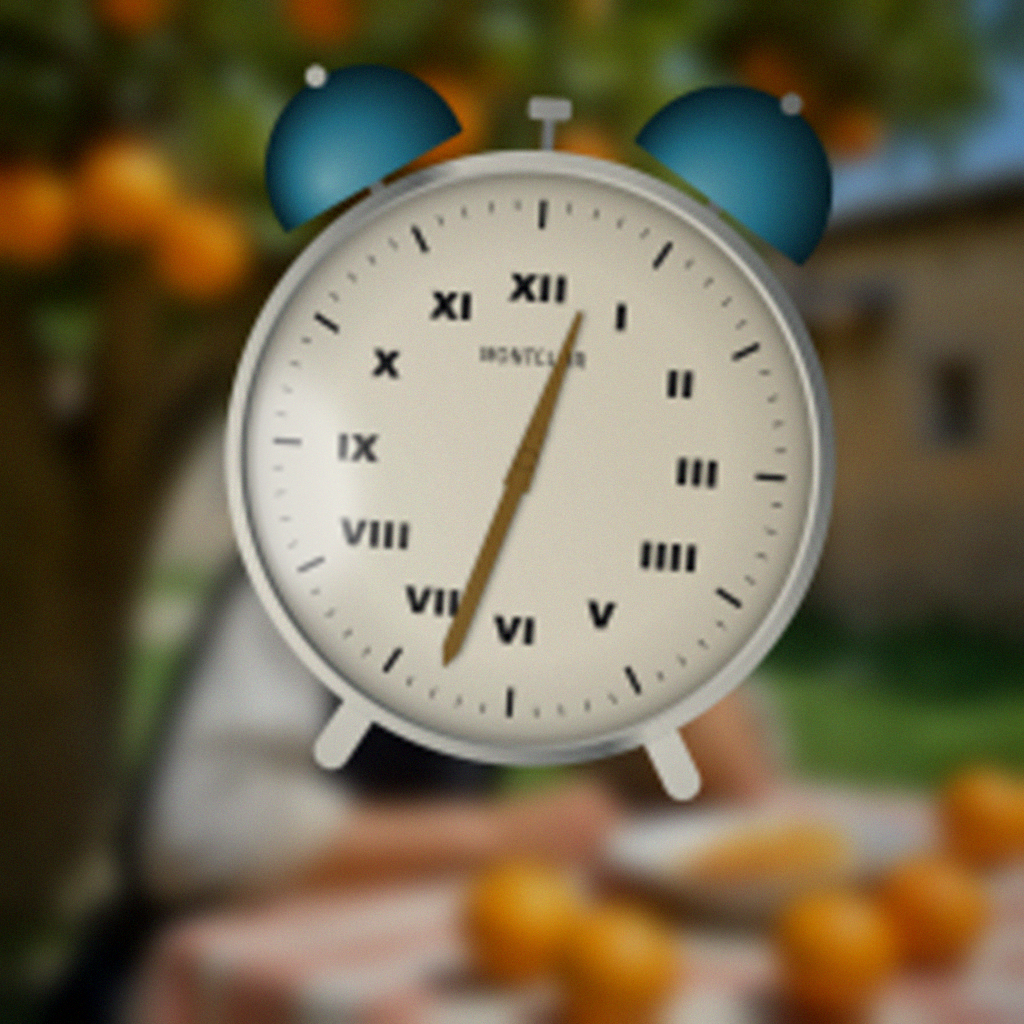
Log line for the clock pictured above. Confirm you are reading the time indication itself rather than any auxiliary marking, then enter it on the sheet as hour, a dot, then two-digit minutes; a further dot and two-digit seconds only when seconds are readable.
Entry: 12.33
